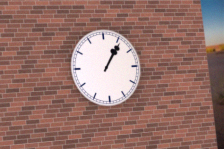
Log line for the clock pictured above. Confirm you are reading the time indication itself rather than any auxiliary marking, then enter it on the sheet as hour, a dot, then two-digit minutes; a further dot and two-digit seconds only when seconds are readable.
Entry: 1.06
